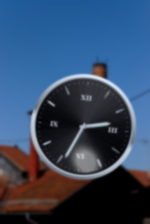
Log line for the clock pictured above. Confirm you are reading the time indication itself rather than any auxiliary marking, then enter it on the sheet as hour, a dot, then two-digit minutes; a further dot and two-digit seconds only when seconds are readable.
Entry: 2.34
